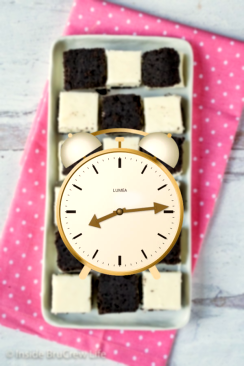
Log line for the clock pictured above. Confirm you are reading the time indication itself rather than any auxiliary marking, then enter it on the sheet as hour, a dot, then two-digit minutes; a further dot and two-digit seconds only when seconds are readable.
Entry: 8.14
